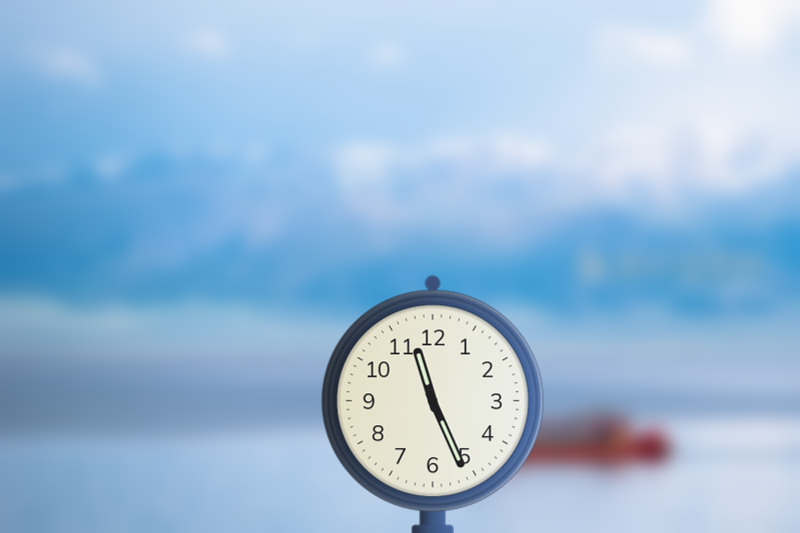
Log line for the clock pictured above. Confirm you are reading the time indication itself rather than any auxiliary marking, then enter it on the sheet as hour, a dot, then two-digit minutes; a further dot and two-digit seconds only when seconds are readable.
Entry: 11.26
